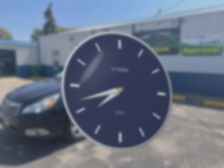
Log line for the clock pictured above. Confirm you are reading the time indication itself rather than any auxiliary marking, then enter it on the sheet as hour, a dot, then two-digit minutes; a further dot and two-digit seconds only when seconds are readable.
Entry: 7.42
